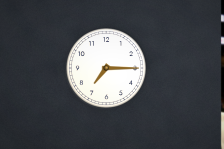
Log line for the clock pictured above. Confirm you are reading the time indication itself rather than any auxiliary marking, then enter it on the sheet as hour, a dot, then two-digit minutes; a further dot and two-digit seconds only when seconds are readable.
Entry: 7.15
